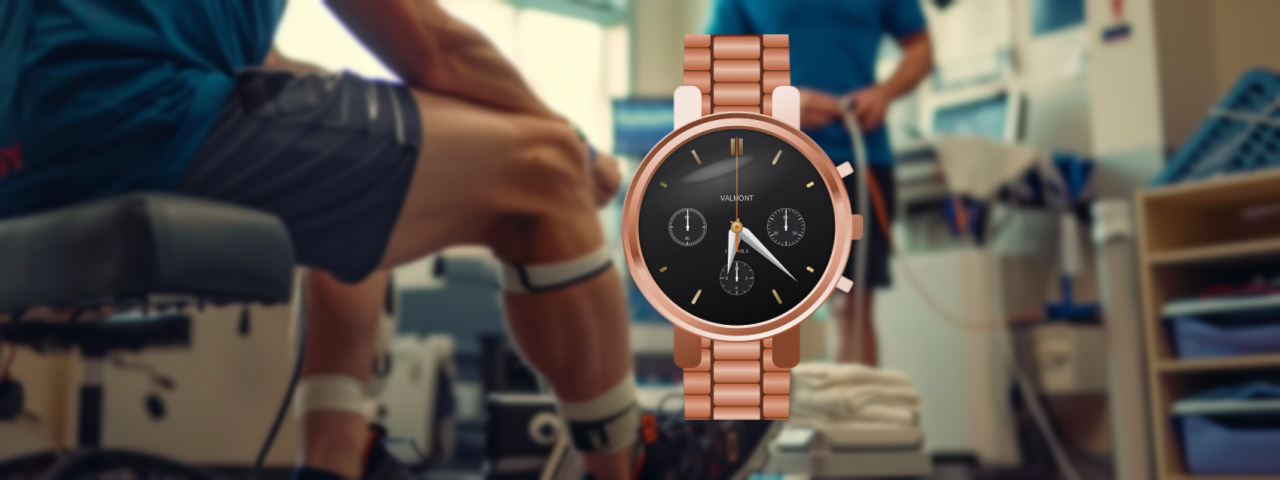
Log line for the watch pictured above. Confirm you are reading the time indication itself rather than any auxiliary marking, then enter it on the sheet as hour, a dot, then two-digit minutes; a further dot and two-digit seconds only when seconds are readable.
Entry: 6.22
